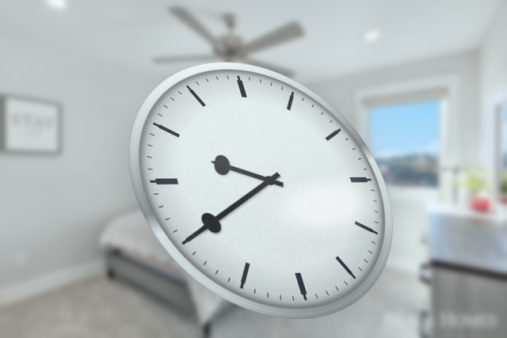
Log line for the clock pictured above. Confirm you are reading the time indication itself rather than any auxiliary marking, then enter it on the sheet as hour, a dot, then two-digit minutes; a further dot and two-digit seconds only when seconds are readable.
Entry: 9.40
